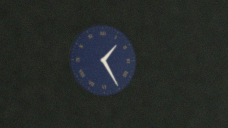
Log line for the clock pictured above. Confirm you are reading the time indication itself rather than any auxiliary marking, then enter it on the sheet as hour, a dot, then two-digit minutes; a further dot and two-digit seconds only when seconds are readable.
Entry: 1.25
